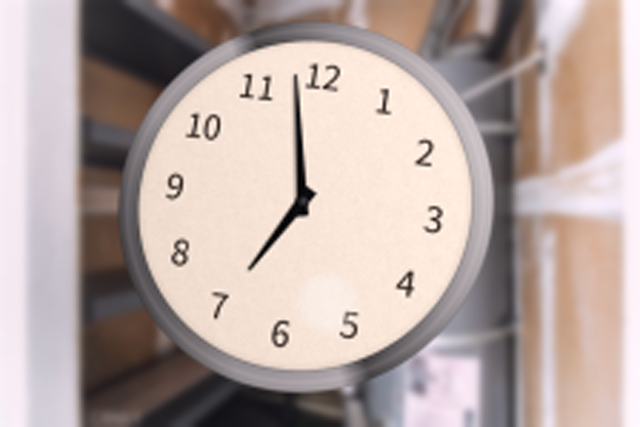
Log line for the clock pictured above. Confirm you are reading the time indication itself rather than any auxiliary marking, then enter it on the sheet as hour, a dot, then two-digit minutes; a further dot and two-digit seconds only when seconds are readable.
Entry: 6.58
